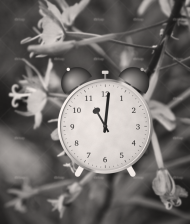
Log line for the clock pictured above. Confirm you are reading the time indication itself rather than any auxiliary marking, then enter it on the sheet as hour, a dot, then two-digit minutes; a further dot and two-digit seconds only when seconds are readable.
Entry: 11.01
